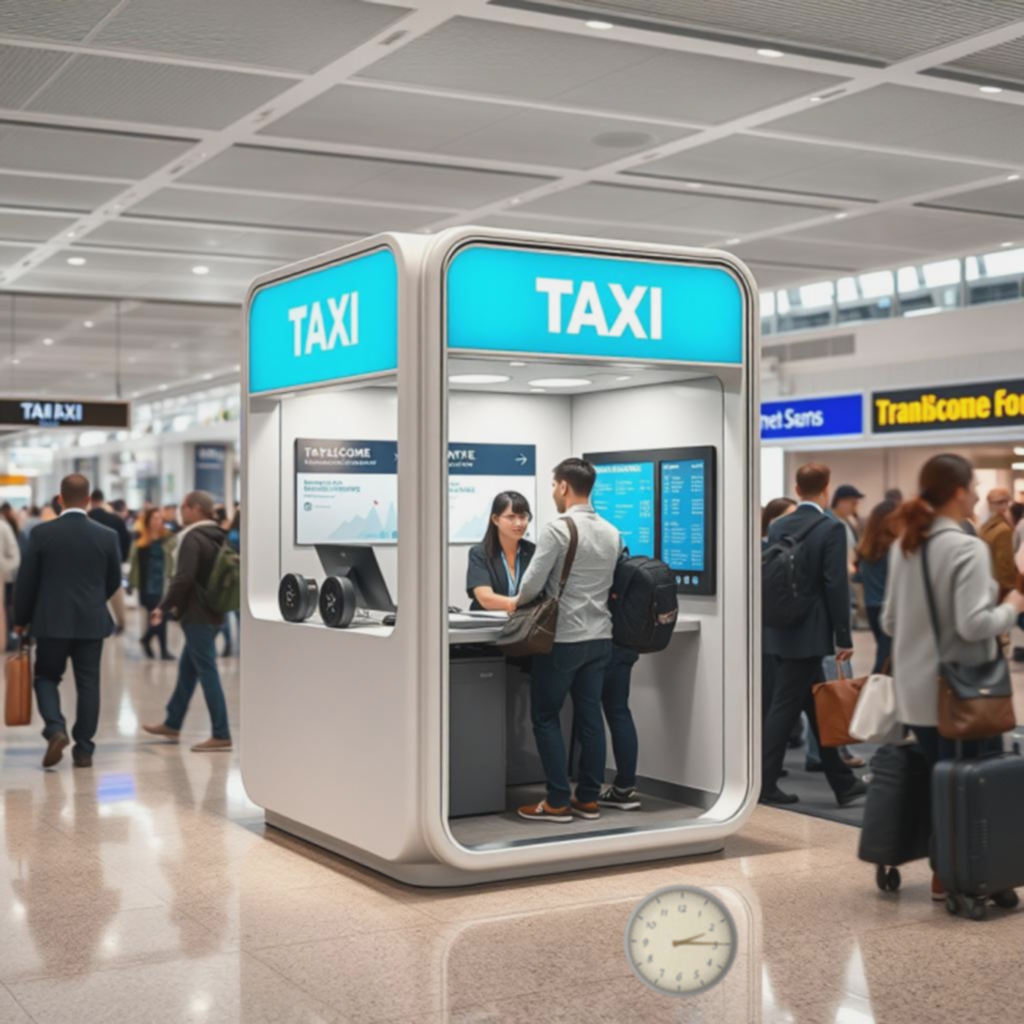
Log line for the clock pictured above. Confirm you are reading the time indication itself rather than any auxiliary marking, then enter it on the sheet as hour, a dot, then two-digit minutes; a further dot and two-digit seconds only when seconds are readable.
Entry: 2.15
